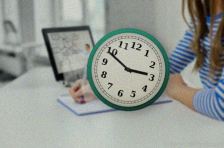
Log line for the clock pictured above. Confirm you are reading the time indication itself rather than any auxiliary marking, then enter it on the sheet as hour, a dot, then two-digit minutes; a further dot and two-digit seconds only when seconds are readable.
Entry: 2.49
